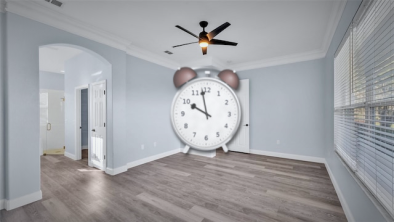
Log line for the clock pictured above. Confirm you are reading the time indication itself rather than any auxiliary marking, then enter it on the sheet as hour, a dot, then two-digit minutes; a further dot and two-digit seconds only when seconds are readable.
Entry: 9.58
